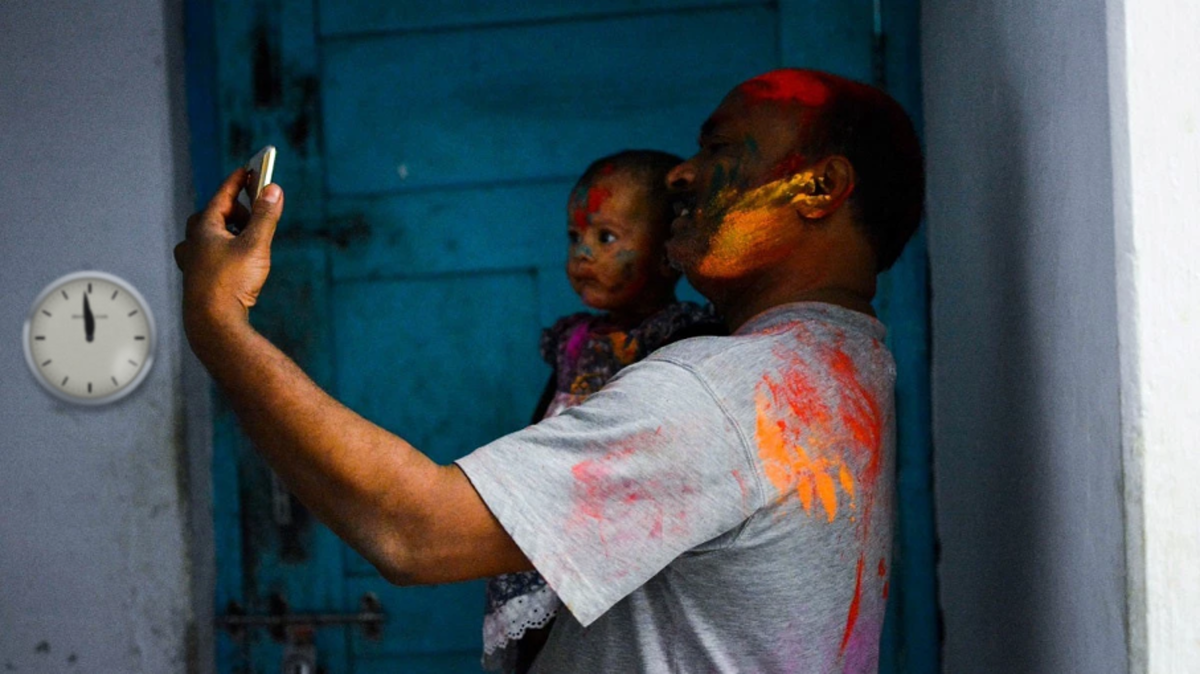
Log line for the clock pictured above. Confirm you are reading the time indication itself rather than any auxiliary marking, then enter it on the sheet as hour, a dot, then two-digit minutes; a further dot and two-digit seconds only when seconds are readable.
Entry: 11.59
